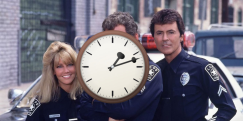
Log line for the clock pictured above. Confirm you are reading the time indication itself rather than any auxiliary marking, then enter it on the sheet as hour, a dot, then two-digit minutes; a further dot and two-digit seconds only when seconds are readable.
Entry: 1.12
